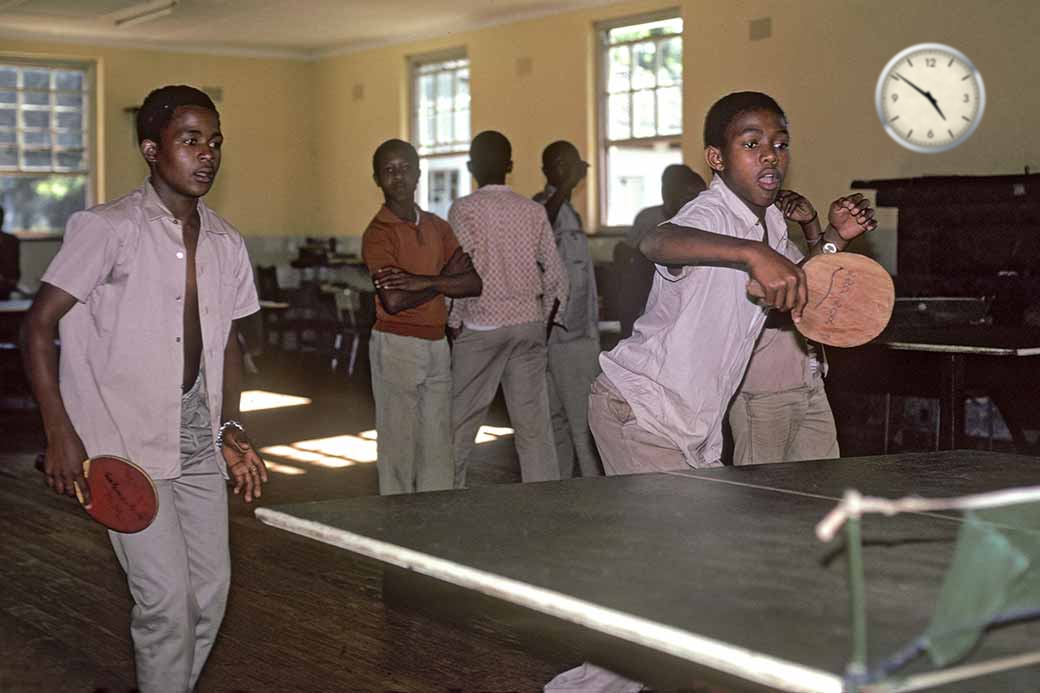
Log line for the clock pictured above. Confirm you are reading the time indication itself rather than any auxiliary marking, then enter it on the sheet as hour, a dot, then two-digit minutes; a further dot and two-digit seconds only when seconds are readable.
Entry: 4.51
